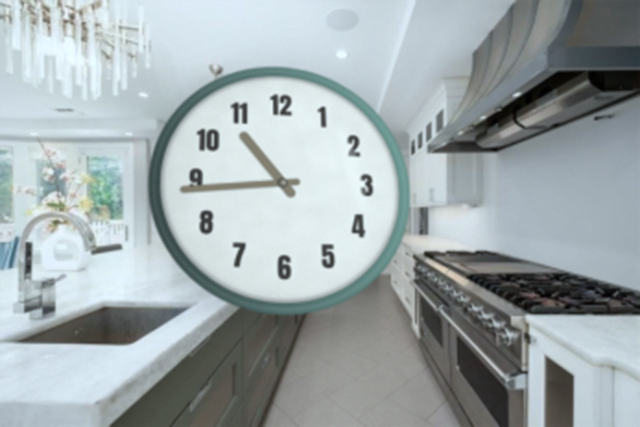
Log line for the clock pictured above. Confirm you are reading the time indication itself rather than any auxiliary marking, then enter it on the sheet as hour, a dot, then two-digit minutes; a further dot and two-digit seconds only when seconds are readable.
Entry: 10.44
